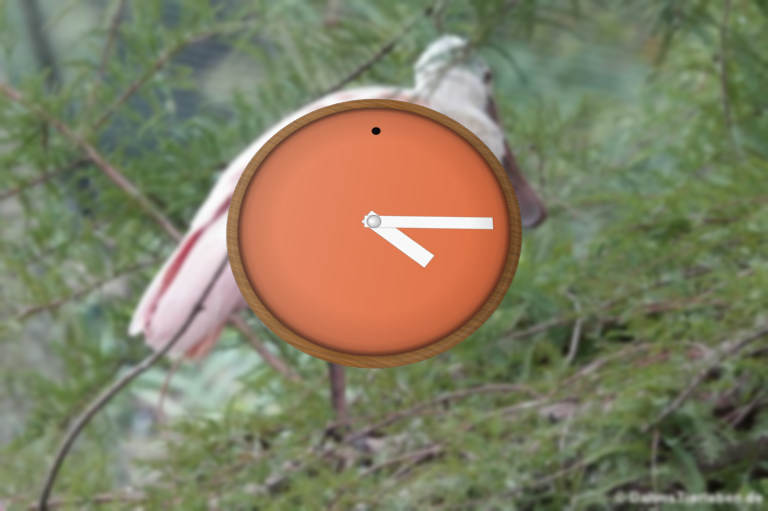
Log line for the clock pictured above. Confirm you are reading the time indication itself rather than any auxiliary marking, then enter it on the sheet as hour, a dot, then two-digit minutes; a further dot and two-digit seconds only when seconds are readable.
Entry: 4.15
